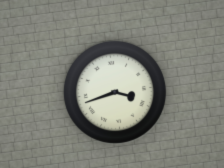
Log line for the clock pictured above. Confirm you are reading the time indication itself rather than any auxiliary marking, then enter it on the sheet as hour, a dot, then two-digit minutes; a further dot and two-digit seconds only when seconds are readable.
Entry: 3.43
